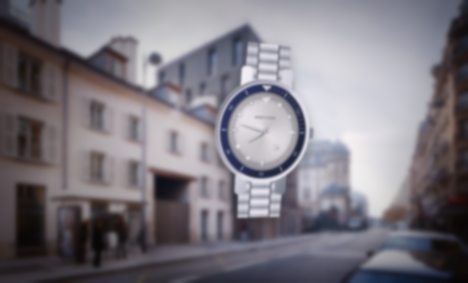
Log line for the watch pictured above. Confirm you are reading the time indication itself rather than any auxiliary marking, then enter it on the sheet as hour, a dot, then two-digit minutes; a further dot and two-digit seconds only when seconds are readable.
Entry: 7.47
